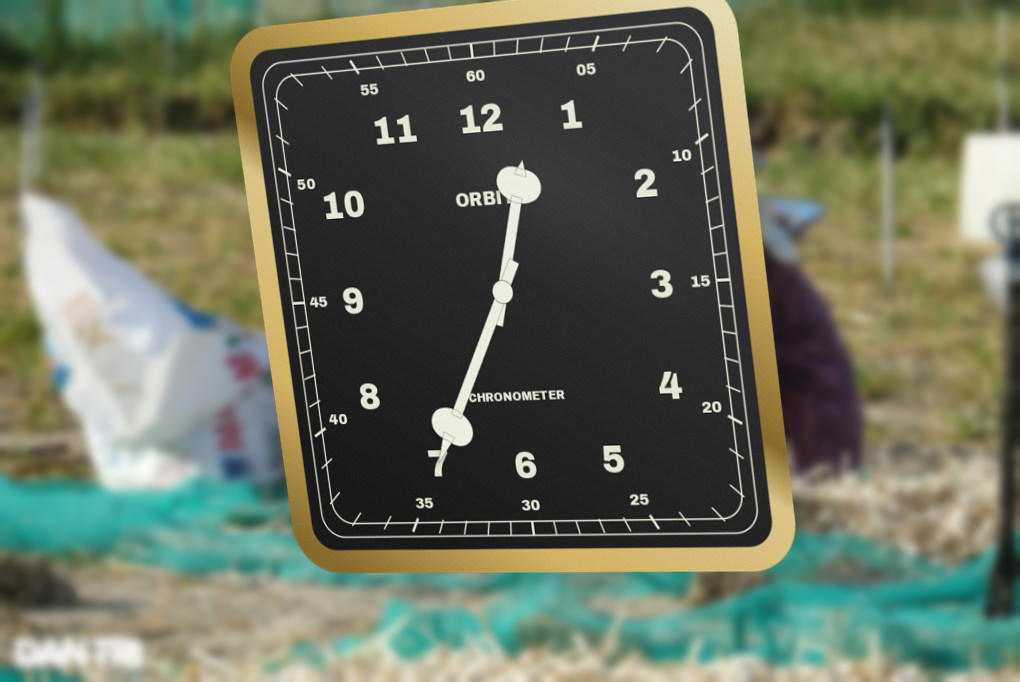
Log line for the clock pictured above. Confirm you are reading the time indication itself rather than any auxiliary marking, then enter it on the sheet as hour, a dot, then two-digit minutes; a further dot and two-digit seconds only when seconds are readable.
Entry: 12.35
